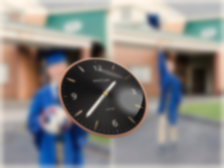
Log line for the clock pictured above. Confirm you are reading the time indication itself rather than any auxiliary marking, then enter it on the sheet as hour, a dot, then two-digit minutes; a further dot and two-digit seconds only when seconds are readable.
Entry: 1.38
